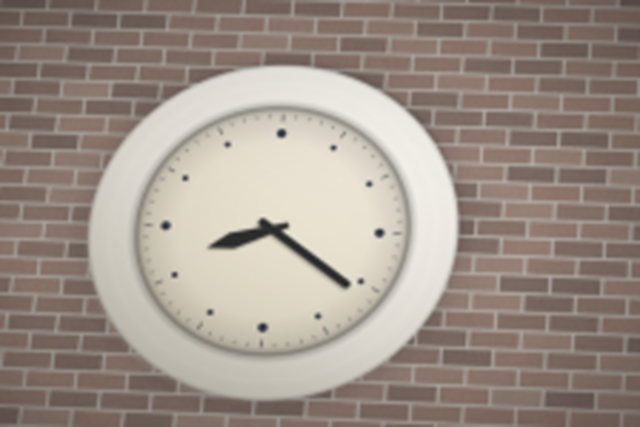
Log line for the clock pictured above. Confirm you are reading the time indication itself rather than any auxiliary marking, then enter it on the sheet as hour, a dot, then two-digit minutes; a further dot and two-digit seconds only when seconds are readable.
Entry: 8.21
